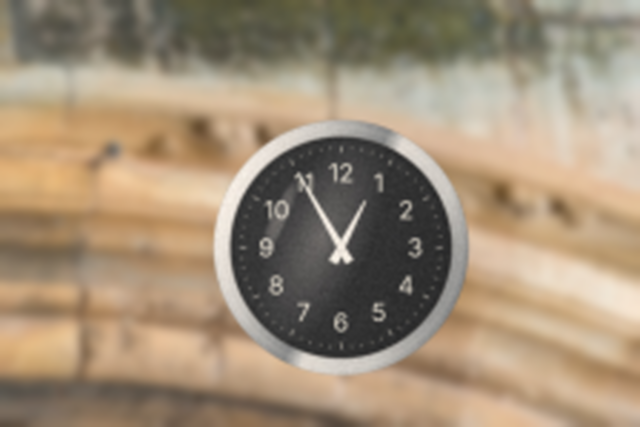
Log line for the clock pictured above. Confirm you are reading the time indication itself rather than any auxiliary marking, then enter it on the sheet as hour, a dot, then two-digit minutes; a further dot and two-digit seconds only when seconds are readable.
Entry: 12.55
